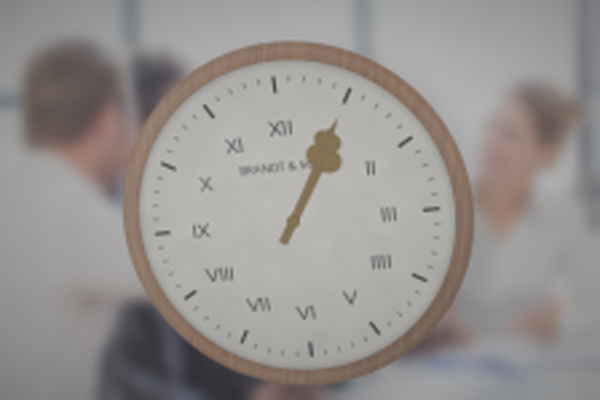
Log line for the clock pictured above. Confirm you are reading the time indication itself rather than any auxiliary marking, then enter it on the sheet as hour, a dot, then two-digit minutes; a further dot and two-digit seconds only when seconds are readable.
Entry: 1.05
